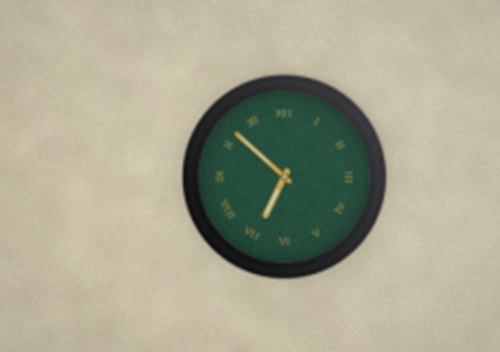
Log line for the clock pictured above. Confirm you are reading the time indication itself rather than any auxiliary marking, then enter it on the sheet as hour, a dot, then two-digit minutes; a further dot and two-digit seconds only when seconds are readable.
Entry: 6.52
